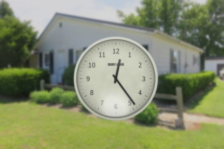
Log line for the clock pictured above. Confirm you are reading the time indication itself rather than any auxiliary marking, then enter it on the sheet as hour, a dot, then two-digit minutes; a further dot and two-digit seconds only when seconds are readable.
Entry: 12.24
